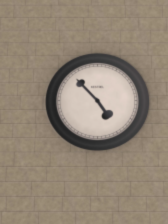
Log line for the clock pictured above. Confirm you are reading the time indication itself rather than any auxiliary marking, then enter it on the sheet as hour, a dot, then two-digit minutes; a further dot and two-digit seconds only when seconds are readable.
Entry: 4.53
